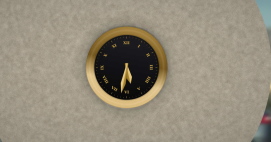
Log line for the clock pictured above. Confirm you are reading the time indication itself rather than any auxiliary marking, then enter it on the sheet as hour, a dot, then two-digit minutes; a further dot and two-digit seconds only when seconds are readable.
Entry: 5.32
